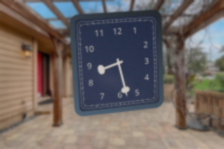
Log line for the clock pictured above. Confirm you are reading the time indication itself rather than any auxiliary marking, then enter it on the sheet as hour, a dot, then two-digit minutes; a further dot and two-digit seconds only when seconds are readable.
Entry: 8.28
